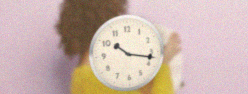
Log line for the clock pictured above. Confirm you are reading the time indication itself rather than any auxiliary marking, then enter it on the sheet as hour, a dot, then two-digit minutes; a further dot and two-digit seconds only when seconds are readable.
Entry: 10.17
